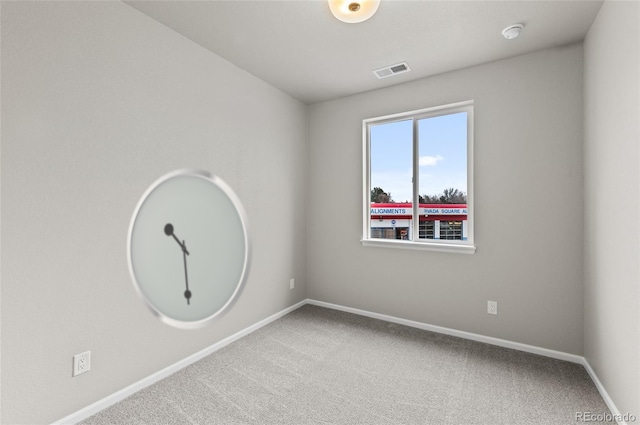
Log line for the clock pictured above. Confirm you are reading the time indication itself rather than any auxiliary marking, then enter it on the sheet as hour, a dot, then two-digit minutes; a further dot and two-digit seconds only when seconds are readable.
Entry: 10.29
